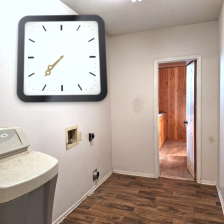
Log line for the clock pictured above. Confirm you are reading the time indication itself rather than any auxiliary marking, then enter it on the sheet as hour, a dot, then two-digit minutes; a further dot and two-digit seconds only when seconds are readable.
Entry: 7.37
